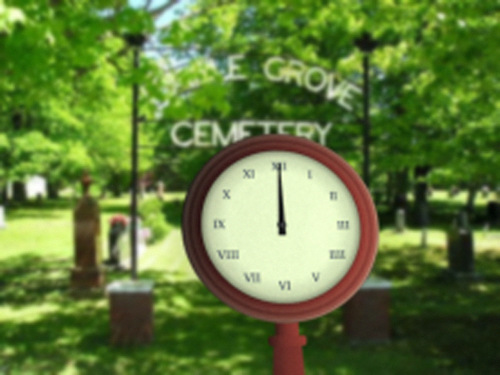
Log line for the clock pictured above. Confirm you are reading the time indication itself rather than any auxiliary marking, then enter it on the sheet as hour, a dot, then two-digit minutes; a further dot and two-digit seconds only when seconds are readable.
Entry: 12.00
